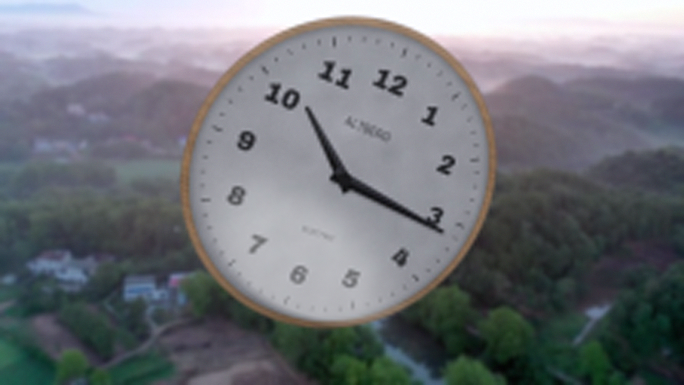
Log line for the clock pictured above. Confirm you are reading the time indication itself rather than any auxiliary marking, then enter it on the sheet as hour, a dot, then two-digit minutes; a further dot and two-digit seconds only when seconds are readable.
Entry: 10.16
